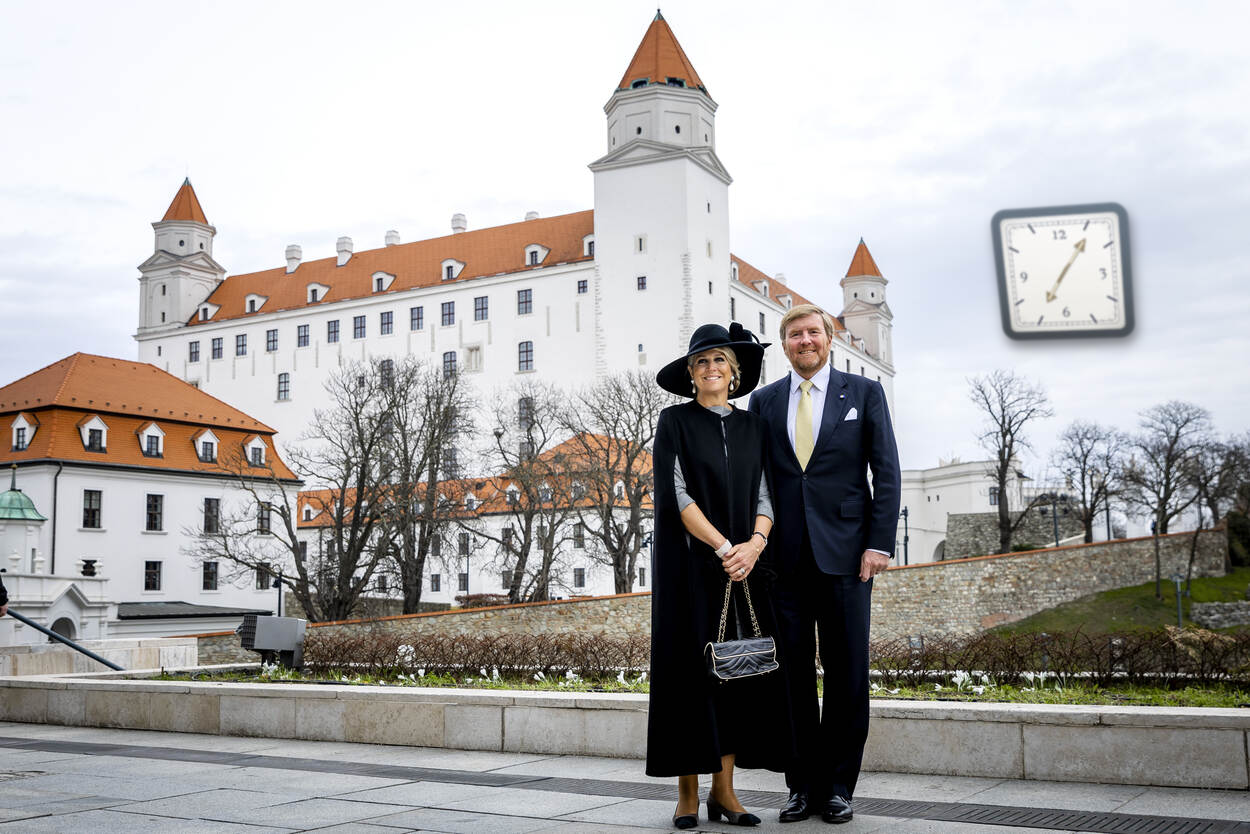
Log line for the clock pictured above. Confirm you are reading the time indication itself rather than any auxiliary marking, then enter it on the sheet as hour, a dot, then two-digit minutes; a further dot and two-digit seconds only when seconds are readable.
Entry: 7.06
